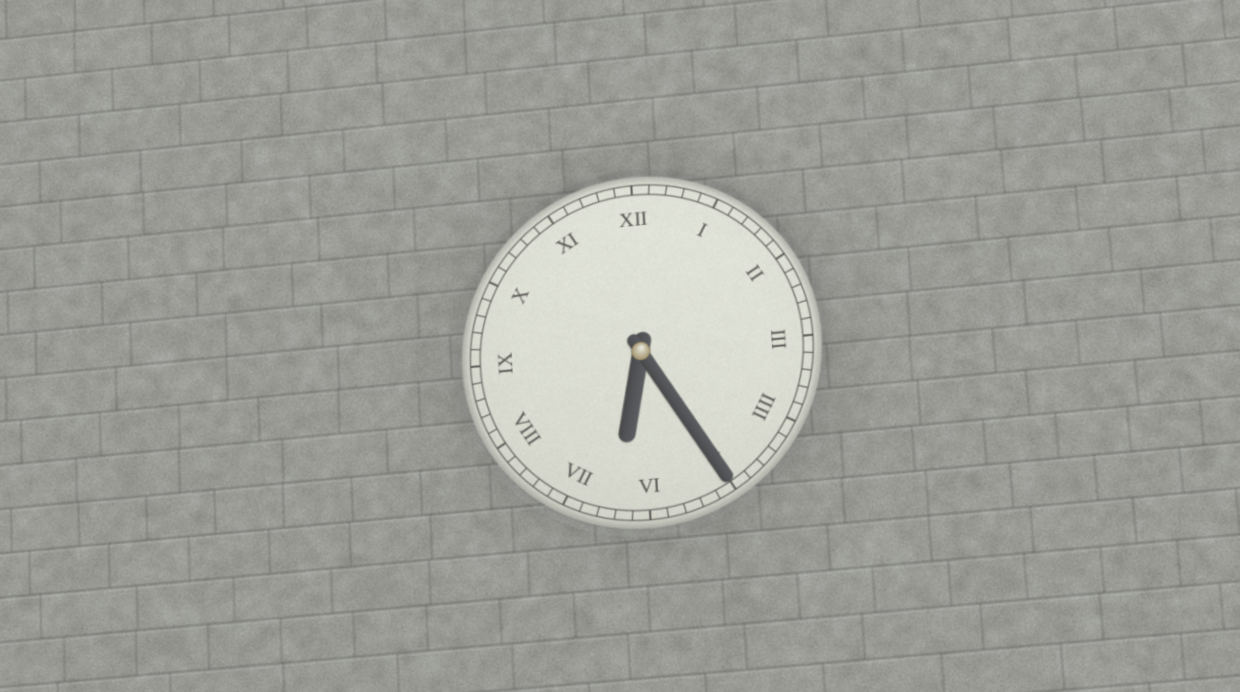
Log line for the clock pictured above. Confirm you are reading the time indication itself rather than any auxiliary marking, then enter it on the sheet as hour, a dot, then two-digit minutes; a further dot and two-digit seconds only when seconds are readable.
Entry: 6.25
